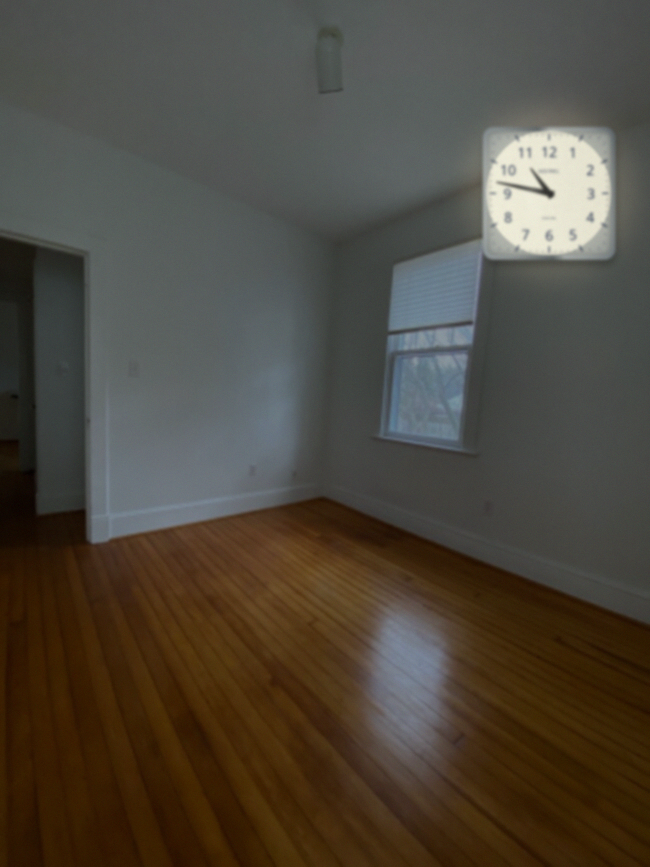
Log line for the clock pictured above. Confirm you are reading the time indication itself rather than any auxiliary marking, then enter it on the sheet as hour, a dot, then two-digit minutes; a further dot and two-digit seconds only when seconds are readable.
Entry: 10.47
